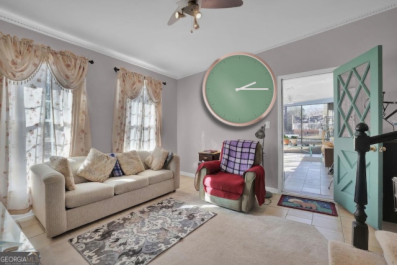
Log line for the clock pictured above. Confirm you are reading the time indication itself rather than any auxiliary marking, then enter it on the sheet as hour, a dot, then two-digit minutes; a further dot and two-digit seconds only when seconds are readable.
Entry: 2.15
